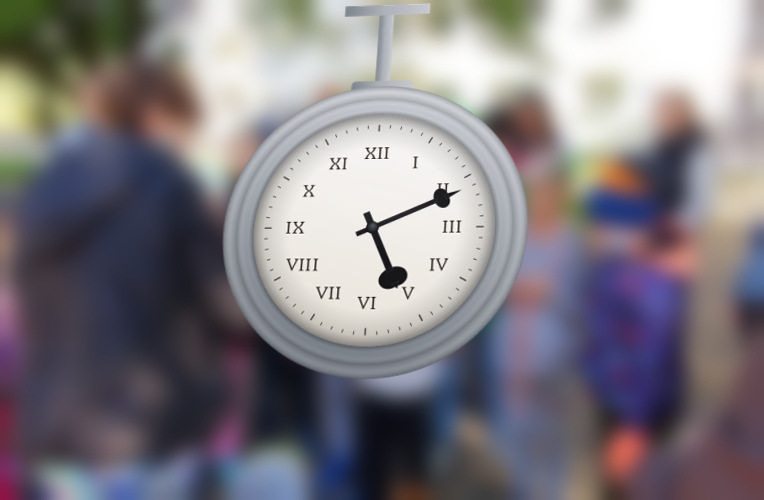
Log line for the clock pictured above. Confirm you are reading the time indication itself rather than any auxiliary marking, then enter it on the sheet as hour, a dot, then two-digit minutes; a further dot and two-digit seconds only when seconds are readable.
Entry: 5.11
